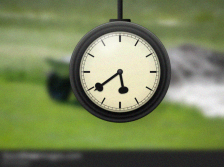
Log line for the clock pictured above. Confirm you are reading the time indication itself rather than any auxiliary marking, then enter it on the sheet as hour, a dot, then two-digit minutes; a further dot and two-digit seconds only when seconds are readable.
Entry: 5.39
